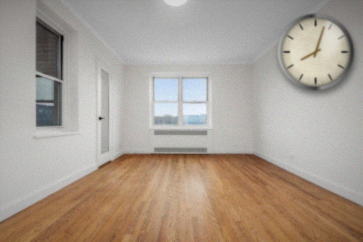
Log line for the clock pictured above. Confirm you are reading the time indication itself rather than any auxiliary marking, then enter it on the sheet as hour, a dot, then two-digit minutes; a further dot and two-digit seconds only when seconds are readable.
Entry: 8.03
